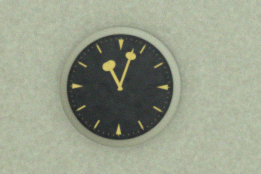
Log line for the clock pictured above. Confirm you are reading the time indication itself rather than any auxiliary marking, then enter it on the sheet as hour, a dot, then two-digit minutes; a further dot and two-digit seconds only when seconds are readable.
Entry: 11.03
